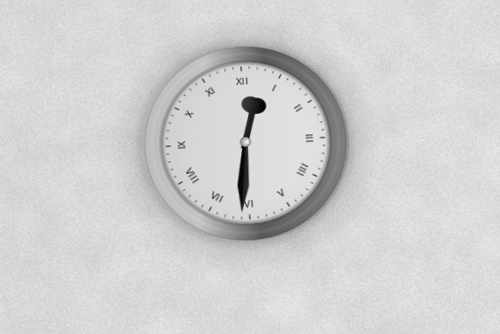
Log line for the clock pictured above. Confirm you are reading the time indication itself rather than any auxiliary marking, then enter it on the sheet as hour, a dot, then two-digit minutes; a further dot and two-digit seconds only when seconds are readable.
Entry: 12.31
